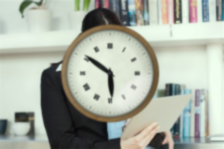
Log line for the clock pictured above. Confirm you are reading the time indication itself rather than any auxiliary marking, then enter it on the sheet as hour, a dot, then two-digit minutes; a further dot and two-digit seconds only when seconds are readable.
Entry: 5.51
